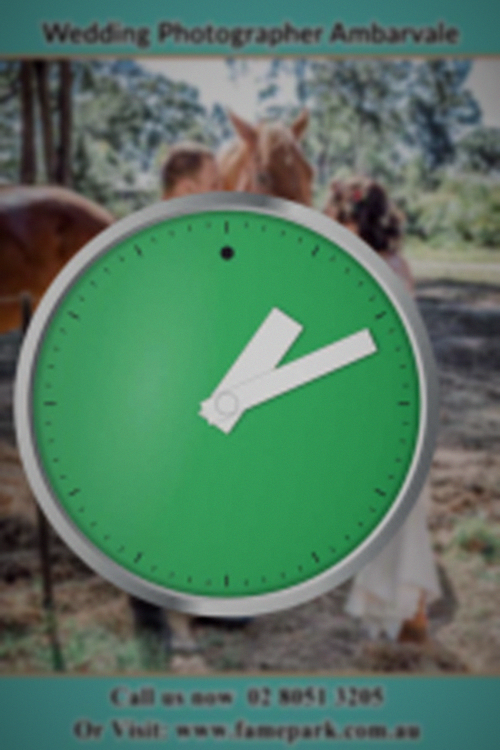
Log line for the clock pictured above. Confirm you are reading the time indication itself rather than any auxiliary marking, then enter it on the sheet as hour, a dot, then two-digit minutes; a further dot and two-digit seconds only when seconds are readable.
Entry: 1.11
